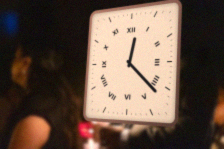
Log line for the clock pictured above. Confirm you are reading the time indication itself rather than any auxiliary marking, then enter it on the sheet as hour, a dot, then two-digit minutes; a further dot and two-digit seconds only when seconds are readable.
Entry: 12.22
